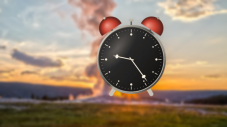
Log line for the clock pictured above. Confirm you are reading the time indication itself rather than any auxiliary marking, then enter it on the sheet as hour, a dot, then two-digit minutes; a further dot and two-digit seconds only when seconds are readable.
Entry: 9.24
